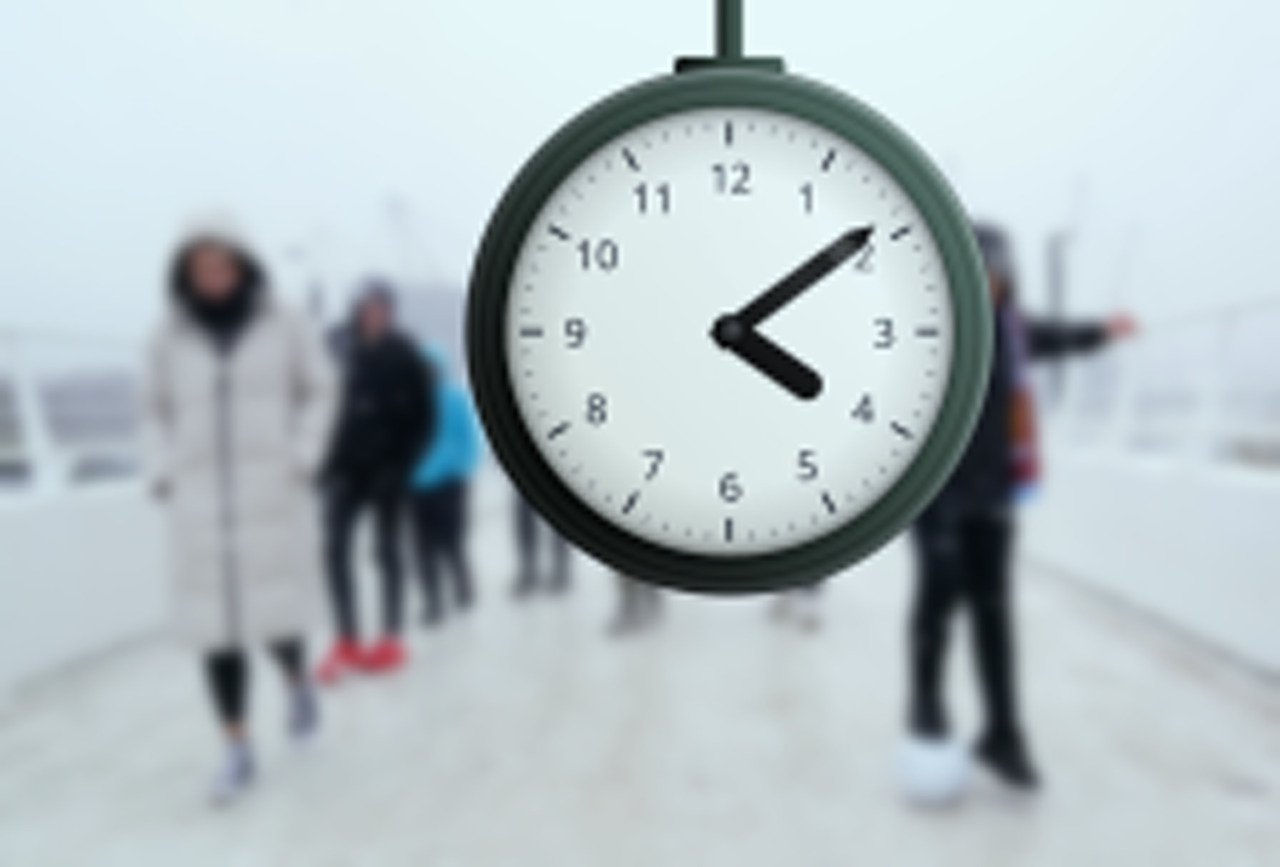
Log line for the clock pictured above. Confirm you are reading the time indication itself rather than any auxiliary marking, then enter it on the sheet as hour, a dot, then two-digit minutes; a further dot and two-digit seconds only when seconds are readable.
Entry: 4.09
